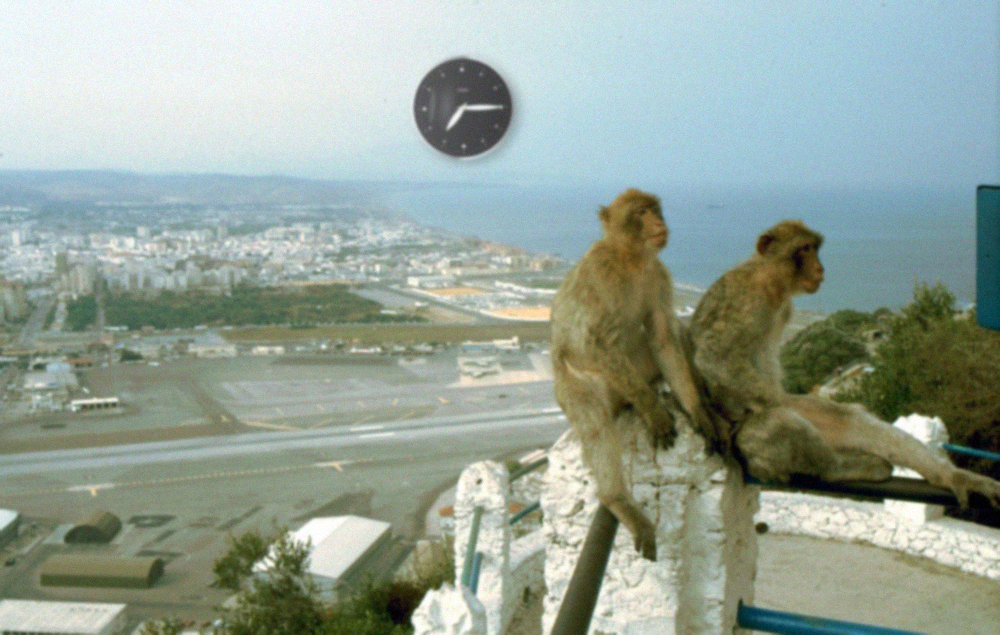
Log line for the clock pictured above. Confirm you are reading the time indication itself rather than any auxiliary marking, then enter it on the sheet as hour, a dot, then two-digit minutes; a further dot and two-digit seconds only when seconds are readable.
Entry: 7.15
